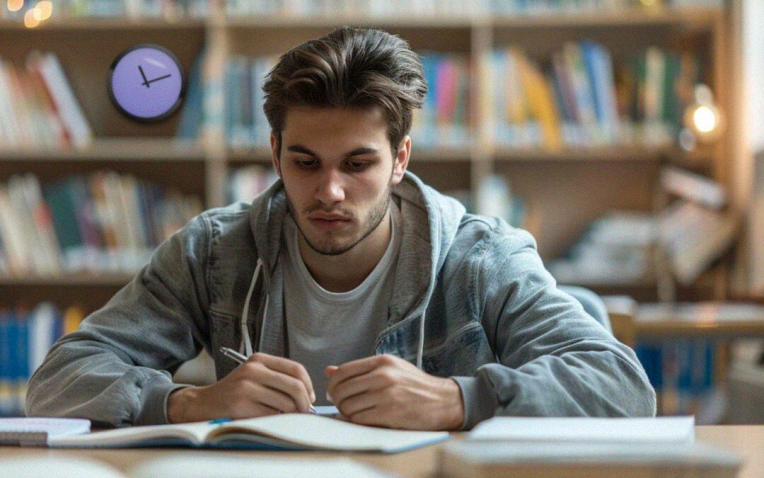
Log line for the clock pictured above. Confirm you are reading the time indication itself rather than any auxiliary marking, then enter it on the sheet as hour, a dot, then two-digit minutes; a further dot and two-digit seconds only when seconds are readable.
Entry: 11.12
